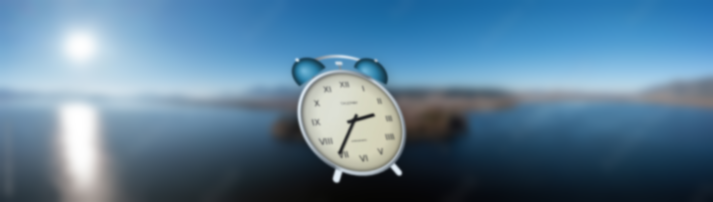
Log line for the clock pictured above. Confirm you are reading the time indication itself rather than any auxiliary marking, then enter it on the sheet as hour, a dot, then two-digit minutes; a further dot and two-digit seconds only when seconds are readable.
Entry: 2.36
